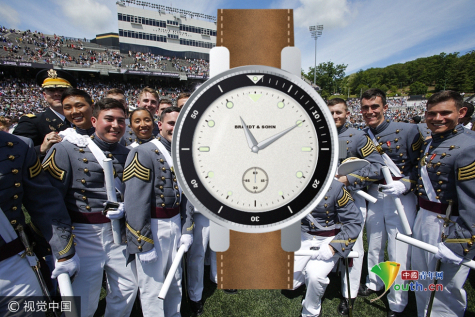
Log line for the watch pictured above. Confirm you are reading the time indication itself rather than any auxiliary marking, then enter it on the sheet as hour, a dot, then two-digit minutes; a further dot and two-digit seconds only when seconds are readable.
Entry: 11.10
